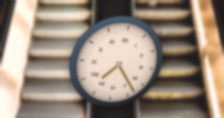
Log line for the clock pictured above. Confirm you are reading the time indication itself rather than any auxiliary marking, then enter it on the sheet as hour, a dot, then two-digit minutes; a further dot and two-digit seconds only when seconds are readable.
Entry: 7.23
